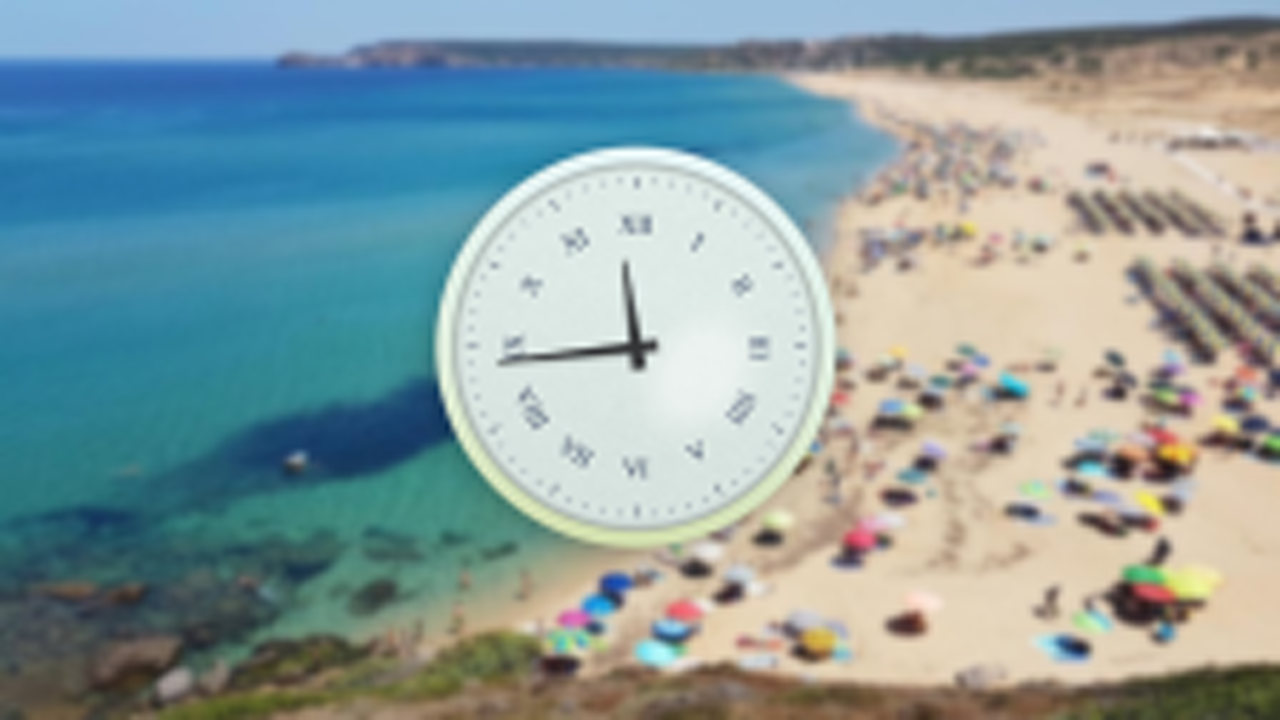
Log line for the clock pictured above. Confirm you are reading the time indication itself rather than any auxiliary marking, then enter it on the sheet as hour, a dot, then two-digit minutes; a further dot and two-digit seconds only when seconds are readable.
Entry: 11.44
